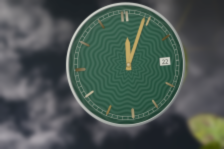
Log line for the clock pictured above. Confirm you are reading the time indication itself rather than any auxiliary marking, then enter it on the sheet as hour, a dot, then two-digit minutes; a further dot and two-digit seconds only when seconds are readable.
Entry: 12.04
